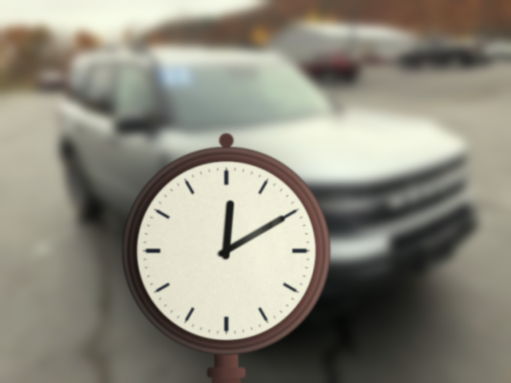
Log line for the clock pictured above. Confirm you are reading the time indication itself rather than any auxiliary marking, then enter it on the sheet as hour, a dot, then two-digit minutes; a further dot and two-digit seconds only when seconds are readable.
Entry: 12.10
